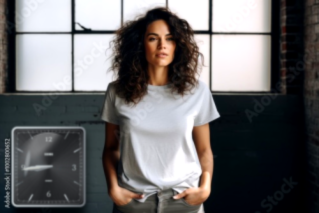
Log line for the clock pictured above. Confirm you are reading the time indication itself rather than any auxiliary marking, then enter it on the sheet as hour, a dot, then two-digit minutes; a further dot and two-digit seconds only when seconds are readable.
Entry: 8.44
